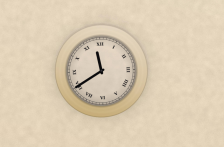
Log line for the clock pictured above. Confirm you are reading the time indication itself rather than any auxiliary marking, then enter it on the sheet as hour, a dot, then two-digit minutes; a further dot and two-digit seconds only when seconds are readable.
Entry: 11.40
